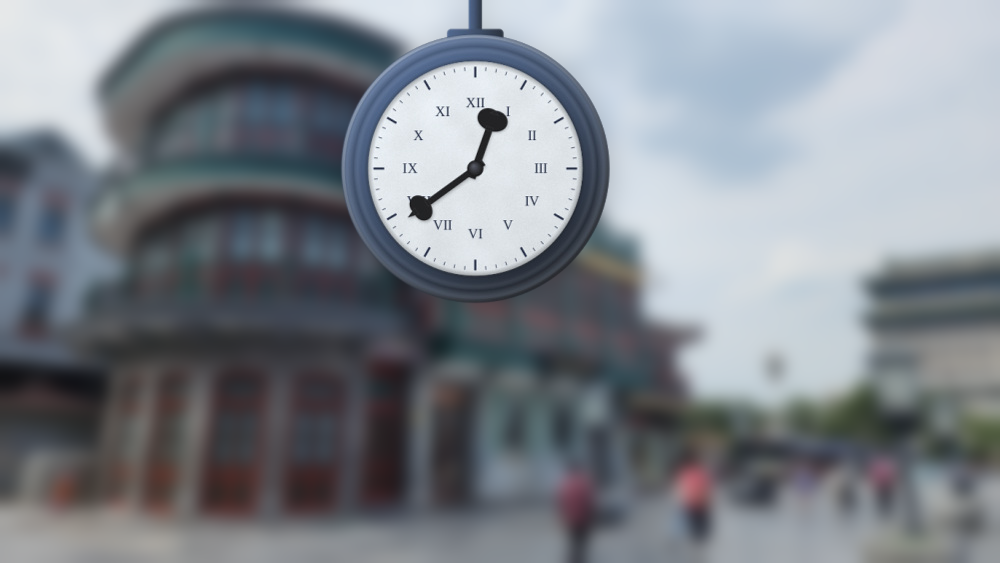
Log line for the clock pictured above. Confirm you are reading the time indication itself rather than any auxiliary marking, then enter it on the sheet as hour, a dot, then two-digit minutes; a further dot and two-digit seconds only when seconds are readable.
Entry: 12.39
